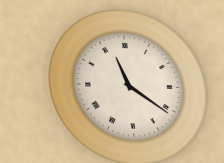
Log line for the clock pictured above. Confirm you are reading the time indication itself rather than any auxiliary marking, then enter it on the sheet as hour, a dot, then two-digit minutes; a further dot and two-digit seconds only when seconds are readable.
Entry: 11.21
